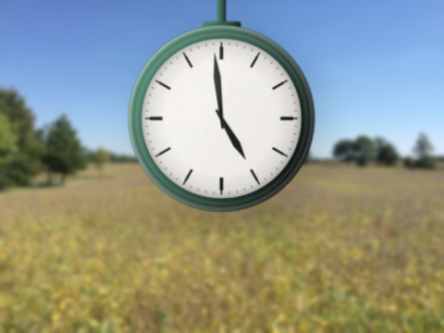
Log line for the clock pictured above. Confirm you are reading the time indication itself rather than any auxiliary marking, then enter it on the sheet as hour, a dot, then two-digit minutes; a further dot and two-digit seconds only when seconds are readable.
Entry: 4.59
